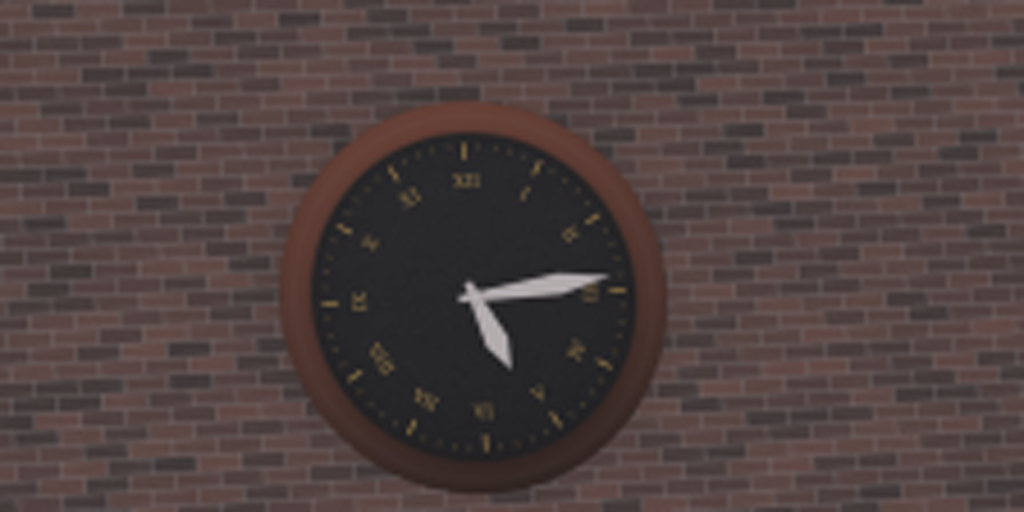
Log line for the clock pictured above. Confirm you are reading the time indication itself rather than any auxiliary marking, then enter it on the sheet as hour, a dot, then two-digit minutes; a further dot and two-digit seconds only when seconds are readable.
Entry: 5.14
